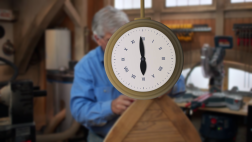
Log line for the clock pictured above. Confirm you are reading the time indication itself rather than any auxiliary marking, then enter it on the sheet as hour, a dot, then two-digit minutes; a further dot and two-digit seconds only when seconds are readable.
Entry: 5.59
